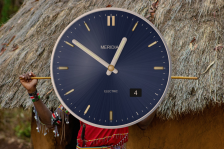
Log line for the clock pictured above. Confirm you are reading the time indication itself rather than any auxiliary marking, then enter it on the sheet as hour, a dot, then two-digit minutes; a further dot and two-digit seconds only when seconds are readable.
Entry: 12.51
